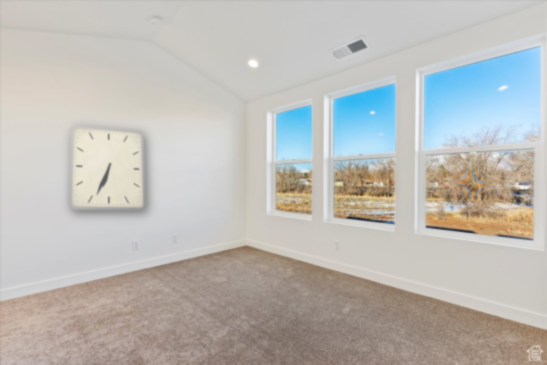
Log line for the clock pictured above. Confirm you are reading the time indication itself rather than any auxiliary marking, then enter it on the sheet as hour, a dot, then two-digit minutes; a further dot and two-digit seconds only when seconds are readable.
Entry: 6.34
